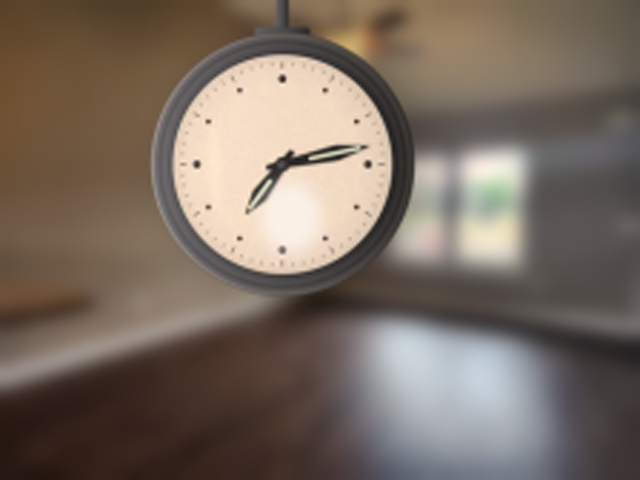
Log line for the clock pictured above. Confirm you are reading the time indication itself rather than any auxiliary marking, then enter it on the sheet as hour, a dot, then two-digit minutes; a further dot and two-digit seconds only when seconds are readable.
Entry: 7.13
